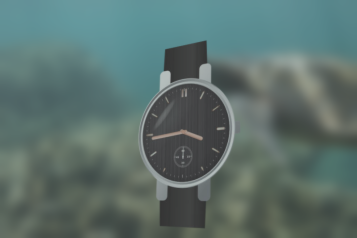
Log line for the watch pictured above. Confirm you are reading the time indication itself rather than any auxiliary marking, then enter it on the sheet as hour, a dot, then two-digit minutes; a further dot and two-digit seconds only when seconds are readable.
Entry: 3.44
